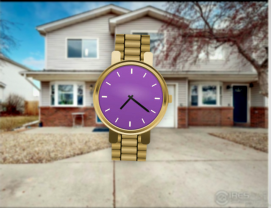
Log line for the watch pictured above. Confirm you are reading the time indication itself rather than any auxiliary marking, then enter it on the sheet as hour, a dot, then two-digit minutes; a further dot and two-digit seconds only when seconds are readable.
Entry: 7.21
